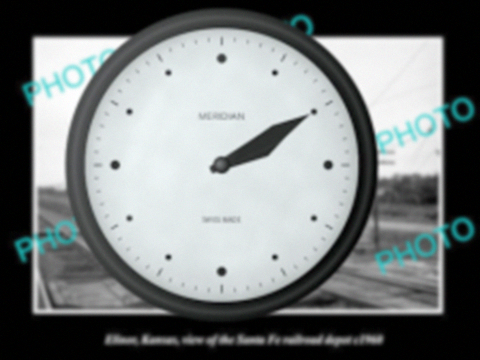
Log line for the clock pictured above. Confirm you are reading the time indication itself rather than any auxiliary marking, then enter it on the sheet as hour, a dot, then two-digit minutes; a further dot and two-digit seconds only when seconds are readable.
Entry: 2.10
